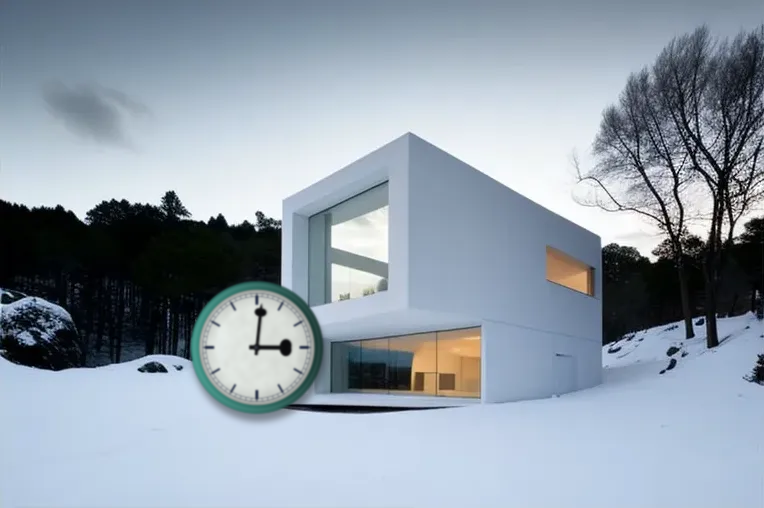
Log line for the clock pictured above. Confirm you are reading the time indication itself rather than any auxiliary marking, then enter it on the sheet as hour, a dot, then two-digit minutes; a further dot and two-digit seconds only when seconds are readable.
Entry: 3.01
